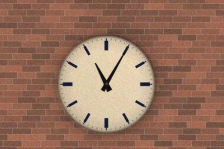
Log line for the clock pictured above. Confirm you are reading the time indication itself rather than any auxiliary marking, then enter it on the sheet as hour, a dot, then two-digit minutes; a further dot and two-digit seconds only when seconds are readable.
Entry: 11.05
